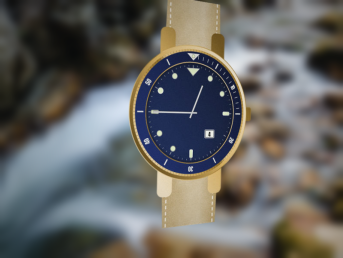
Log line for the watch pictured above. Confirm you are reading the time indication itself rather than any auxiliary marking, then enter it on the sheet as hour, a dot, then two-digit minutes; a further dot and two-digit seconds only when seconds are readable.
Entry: 12.45
